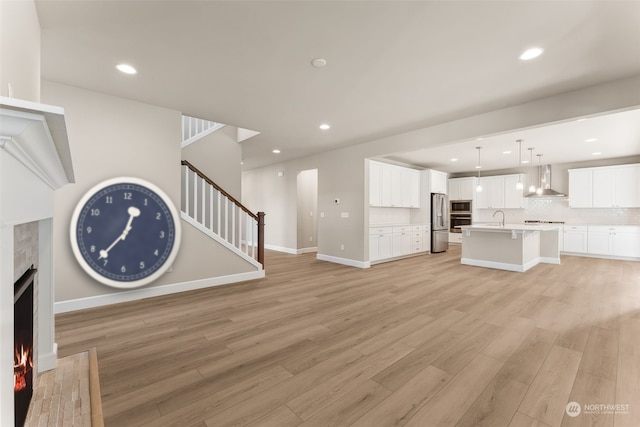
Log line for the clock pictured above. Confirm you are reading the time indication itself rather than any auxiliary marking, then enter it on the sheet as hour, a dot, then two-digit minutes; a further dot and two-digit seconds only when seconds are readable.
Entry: 12.37
